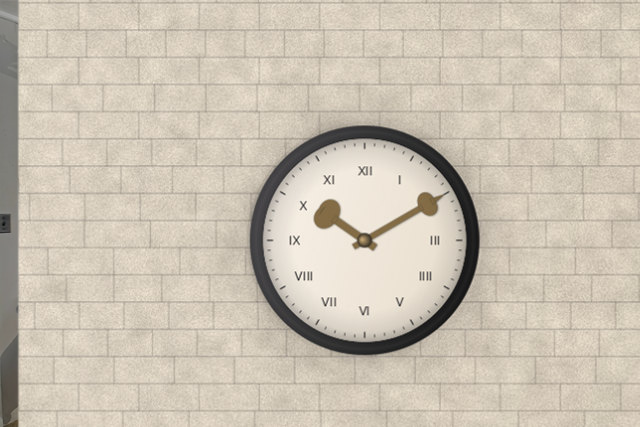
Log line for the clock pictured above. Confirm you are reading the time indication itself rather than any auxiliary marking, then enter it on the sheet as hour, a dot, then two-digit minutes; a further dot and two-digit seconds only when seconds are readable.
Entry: 10.10
